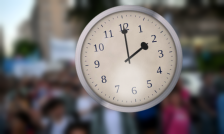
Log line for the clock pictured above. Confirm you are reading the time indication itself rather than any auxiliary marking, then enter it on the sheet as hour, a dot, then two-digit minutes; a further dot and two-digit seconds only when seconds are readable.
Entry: 2.00
